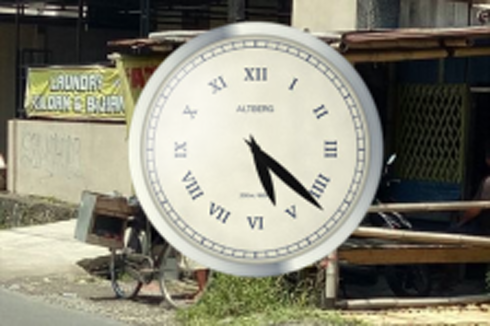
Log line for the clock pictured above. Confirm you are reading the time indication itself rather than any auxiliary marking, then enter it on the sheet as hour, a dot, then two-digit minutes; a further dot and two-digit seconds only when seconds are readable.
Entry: 5.22
